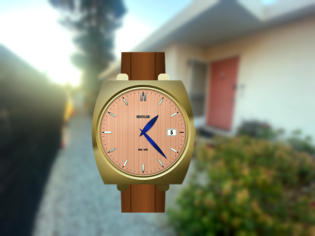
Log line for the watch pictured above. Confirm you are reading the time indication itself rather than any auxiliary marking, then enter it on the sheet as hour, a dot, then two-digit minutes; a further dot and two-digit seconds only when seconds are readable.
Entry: 1.23
